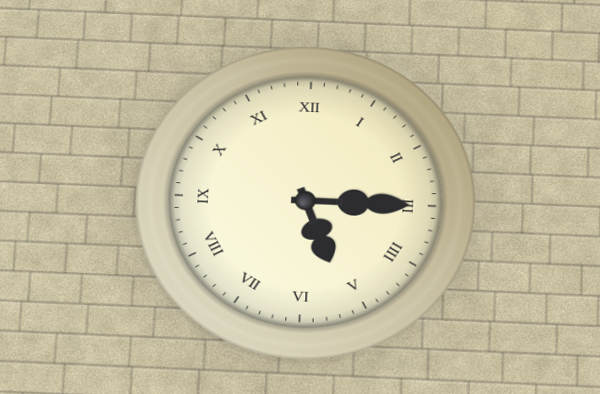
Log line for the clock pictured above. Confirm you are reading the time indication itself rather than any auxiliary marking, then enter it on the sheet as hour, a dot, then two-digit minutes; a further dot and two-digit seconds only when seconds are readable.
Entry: 5.15
